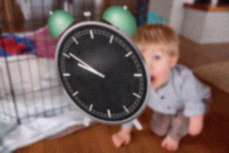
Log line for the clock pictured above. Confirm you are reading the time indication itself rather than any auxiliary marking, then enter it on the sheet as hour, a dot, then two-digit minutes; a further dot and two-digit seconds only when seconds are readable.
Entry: 9.51
